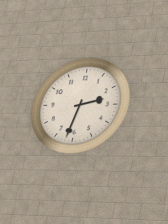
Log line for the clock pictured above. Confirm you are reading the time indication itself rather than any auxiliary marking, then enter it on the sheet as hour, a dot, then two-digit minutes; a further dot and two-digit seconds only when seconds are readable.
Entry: 2.32
